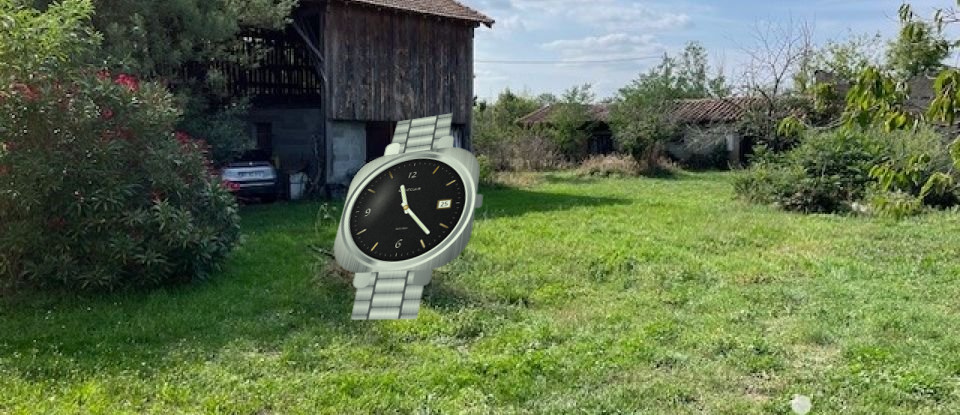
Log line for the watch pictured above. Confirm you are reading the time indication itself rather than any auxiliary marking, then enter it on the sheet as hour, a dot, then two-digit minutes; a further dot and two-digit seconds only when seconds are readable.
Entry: 11.23
